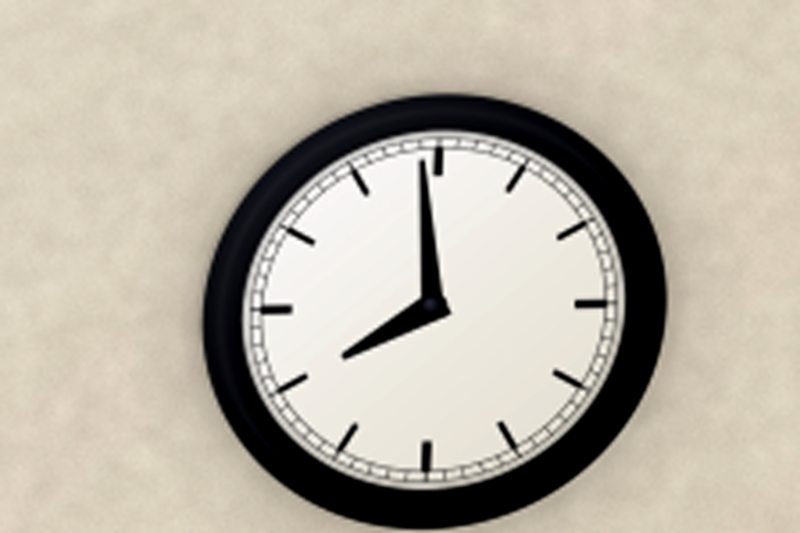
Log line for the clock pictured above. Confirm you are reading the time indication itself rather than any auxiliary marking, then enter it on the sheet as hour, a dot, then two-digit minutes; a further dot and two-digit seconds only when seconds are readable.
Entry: 7.59
